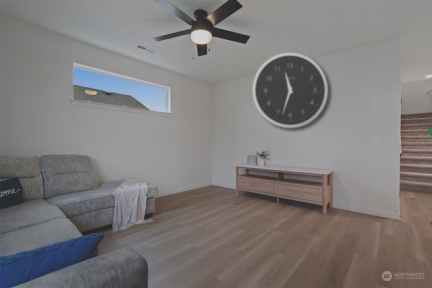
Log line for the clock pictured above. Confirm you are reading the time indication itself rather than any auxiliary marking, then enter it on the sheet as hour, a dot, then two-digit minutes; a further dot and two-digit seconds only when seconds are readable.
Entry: 11.33
